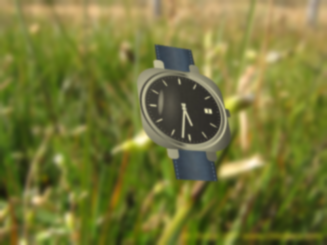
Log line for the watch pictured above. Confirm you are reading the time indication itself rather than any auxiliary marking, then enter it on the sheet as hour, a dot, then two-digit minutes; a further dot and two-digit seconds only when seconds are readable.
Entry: 5.32
